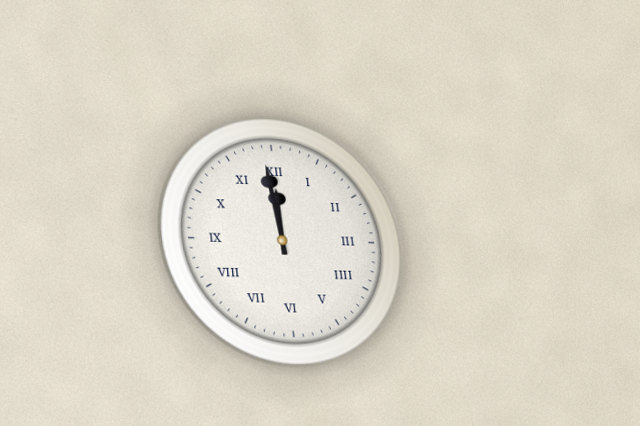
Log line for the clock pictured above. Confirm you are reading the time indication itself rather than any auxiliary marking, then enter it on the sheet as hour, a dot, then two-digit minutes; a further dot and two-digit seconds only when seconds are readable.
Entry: 11.59
